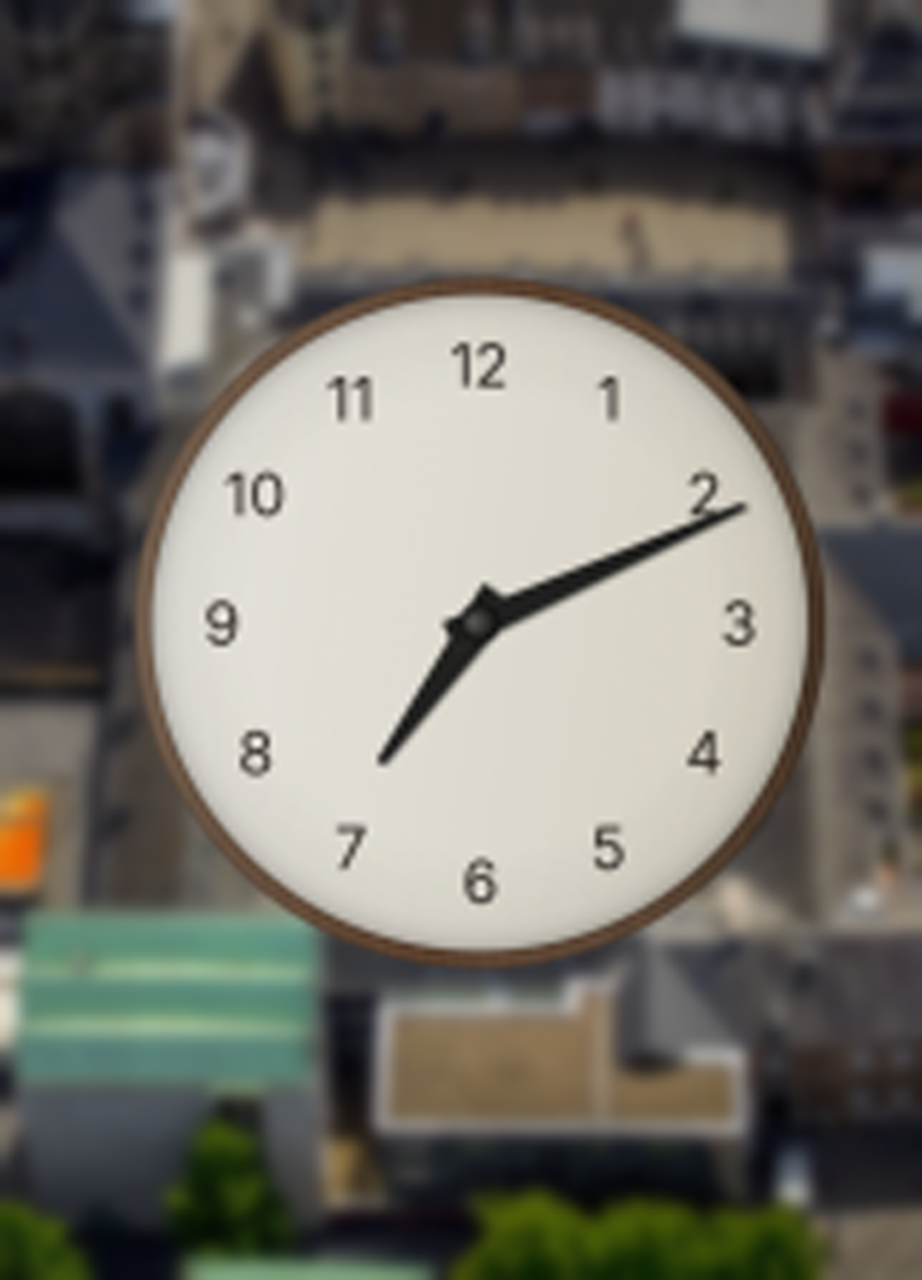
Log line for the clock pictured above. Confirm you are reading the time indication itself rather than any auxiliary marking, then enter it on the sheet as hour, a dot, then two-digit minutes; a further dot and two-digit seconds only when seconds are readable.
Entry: 7.11
